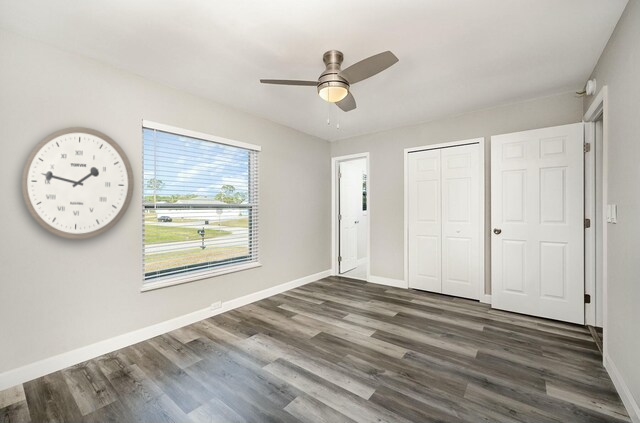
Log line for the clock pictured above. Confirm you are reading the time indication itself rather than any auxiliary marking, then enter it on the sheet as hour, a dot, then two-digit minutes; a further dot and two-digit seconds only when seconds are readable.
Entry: 1.47
